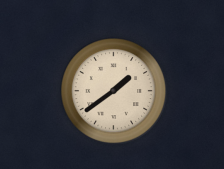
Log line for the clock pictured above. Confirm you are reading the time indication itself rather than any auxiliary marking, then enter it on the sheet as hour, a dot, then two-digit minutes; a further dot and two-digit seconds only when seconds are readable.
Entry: 1.39
